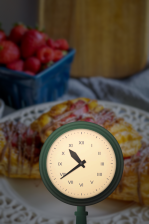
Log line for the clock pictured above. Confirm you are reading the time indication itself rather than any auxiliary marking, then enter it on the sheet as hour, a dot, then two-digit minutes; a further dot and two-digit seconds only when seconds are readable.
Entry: 10.39
